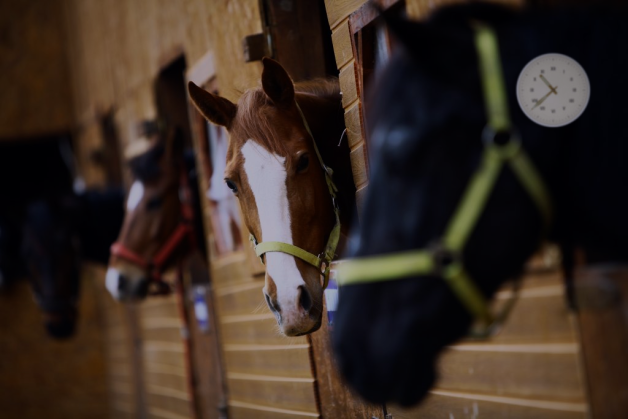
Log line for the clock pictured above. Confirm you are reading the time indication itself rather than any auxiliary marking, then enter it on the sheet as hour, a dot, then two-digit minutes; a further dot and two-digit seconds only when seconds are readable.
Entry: 10.38
